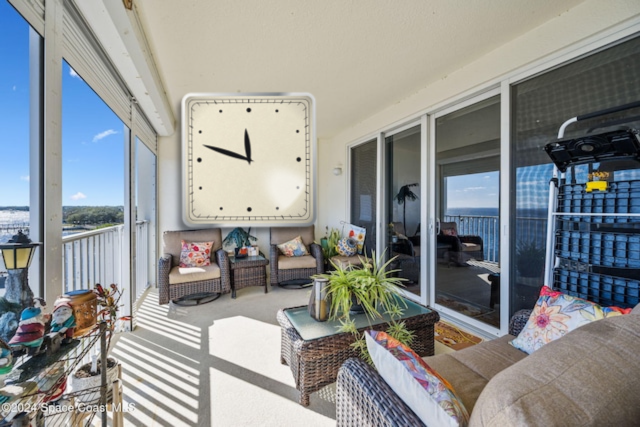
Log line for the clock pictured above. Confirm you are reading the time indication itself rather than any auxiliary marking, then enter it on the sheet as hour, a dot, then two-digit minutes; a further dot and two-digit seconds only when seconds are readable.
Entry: 11.48
